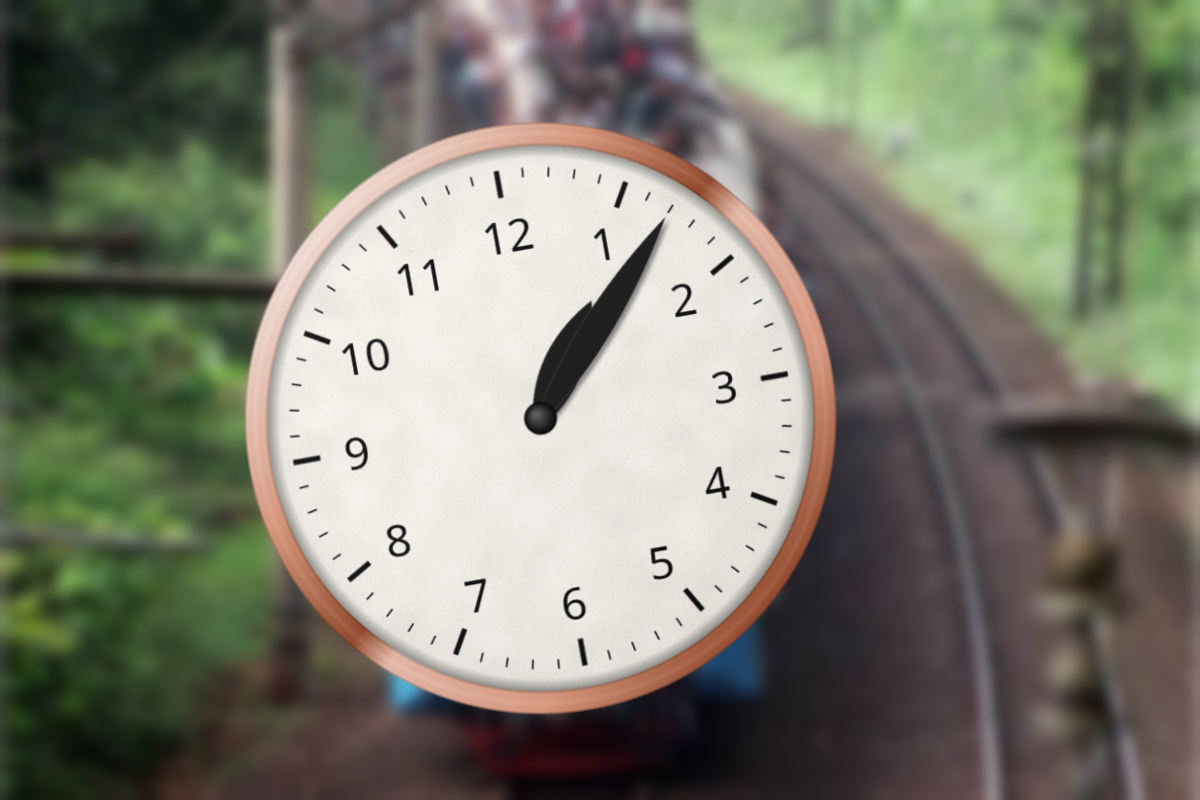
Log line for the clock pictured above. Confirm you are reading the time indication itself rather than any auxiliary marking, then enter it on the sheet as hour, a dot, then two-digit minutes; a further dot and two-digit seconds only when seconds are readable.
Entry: 1.07
